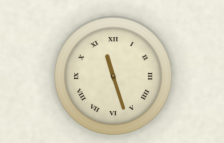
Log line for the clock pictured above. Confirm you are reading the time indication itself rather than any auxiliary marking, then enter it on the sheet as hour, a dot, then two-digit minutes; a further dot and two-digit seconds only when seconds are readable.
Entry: 11.27
